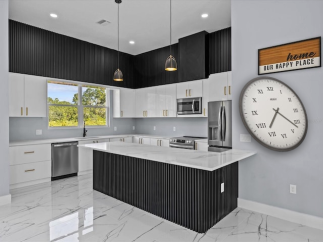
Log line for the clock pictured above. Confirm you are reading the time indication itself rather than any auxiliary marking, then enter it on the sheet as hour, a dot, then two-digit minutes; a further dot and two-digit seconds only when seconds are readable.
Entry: 7.22
